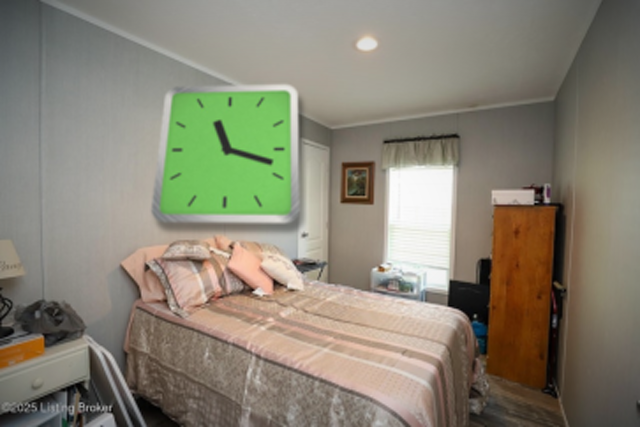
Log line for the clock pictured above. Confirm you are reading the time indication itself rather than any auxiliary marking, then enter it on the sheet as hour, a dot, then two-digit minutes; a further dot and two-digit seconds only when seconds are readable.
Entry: 11.18
